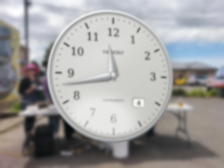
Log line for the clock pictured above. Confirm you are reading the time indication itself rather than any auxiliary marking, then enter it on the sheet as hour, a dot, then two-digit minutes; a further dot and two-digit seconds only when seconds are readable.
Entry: 11.43
